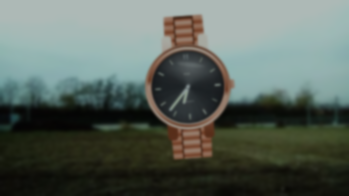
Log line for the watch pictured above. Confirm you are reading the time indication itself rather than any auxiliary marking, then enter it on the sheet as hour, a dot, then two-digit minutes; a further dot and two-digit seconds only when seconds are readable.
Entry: 6.37
